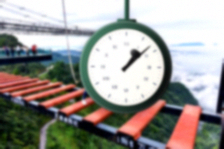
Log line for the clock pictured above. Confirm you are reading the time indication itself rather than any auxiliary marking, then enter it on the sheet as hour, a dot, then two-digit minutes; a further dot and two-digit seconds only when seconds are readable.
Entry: 1.08
